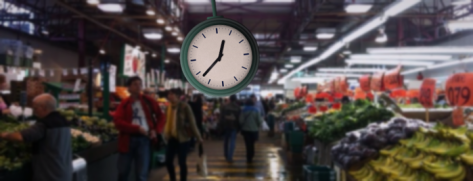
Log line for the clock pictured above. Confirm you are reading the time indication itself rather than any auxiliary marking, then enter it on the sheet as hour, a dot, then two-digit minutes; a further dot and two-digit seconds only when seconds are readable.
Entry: 12.38
